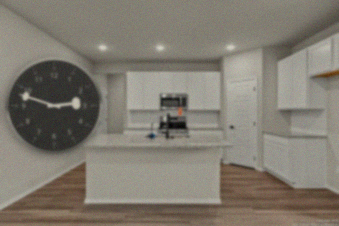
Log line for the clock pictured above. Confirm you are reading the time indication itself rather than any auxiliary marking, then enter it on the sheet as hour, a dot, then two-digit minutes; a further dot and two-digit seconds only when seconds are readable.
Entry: 2.48
